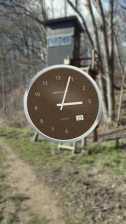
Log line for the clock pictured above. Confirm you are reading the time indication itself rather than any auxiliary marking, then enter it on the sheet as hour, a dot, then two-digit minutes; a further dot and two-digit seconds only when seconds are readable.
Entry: 3.04
